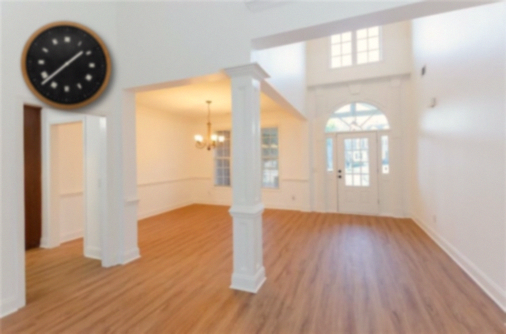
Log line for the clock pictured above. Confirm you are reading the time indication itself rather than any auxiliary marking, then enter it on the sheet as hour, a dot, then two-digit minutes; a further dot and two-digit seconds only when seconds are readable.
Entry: 1.38
